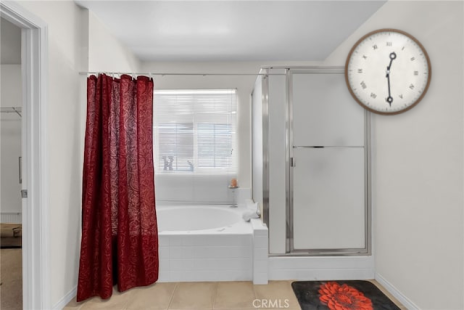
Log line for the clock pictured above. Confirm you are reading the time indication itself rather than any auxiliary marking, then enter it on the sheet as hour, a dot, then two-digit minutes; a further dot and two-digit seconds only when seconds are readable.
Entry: 12.29
